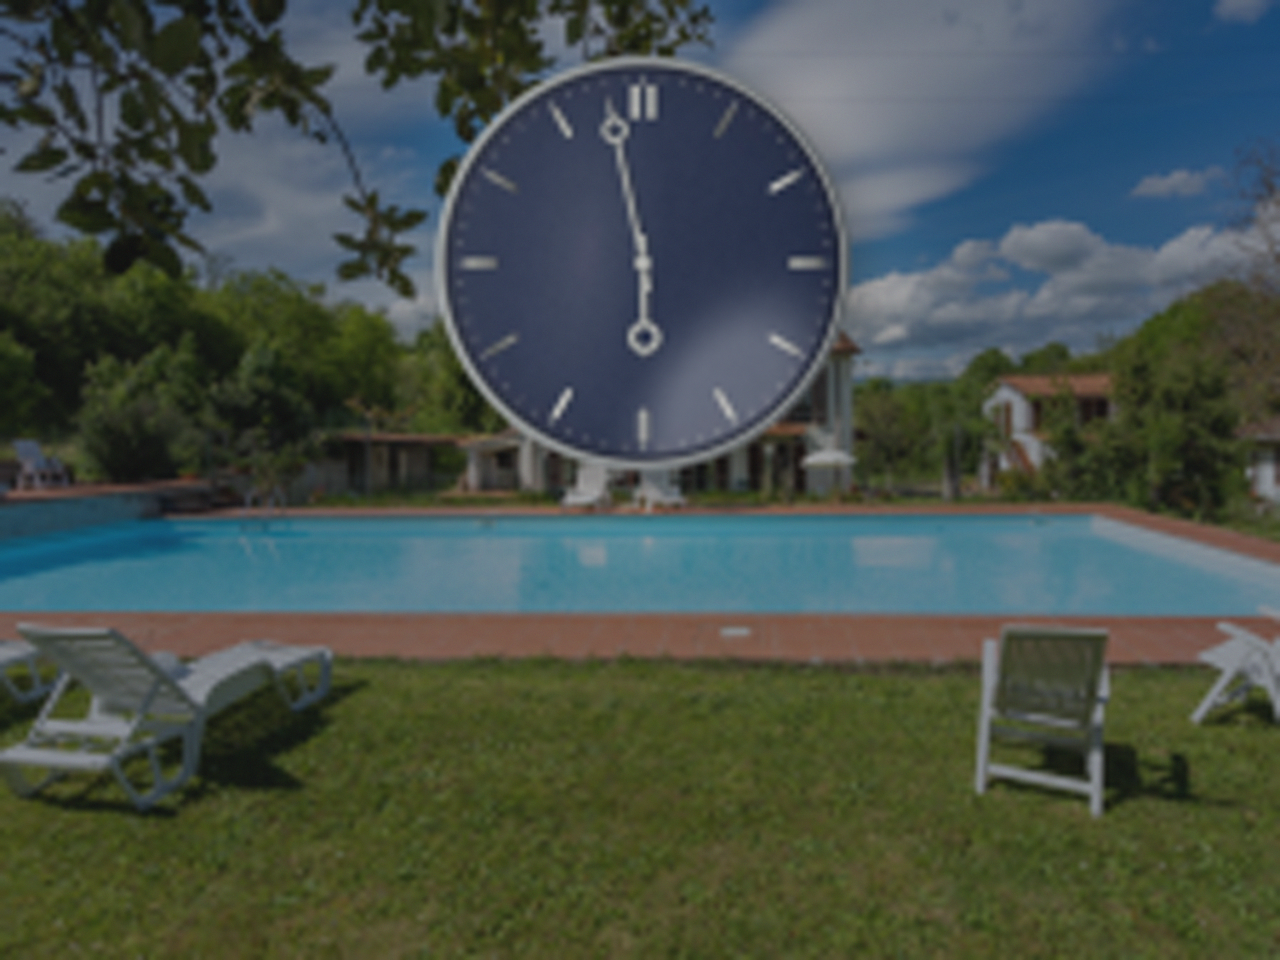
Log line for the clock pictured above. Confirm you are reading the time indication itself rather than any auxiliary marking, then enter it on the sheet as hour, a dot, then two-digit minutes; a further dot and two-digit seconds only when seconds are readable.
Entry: 5.58
